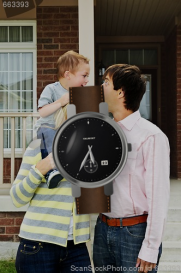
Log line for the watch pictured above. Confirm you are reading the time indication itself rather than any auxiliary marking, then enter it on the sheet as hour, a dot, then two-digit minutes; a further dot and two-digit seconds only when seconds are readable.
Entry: 5.35
